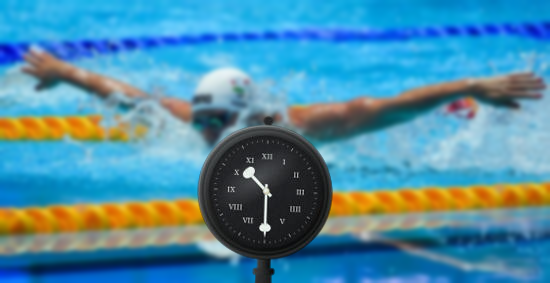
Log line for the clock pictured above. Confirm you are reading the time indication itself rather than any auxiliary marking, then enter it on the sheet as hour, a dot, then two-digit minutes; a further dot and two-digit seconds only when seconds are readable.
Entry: 10.30
